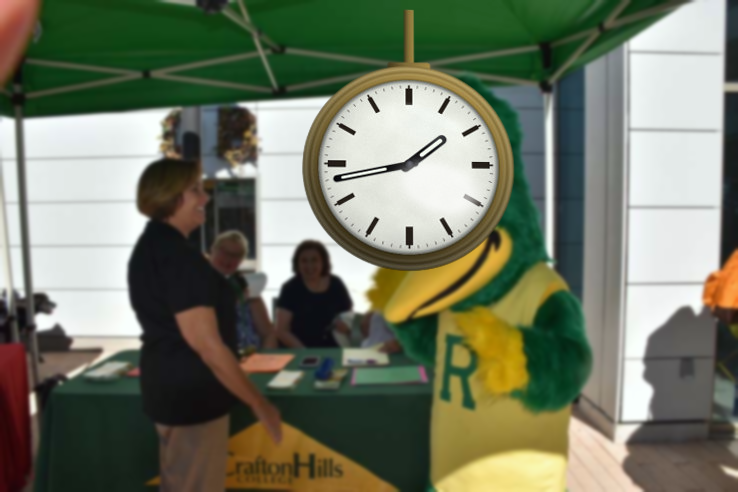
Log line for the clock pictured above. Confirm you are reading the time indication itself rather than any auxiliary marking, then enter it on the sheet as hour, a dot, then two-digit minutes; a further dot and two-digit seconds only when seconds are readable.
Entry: 1.43
